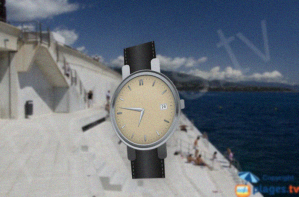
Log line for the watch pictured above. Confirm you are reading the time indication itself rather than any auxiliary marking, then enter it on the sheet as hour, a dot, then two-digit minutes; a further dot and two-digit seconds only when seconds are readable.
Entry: 6.47
